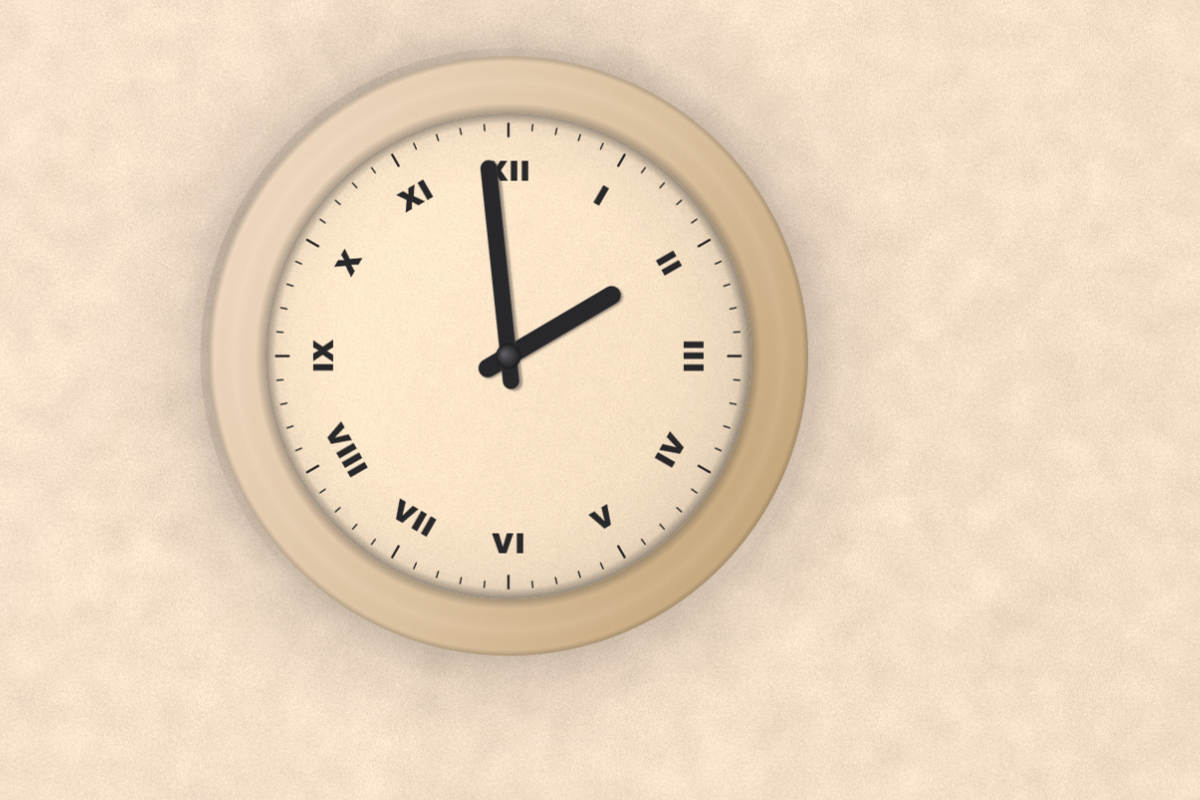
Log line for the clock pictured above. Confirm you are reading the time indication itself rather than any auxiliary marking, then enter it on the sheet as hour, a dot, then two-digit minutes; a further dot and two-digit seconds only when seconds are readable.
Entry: 1.59
